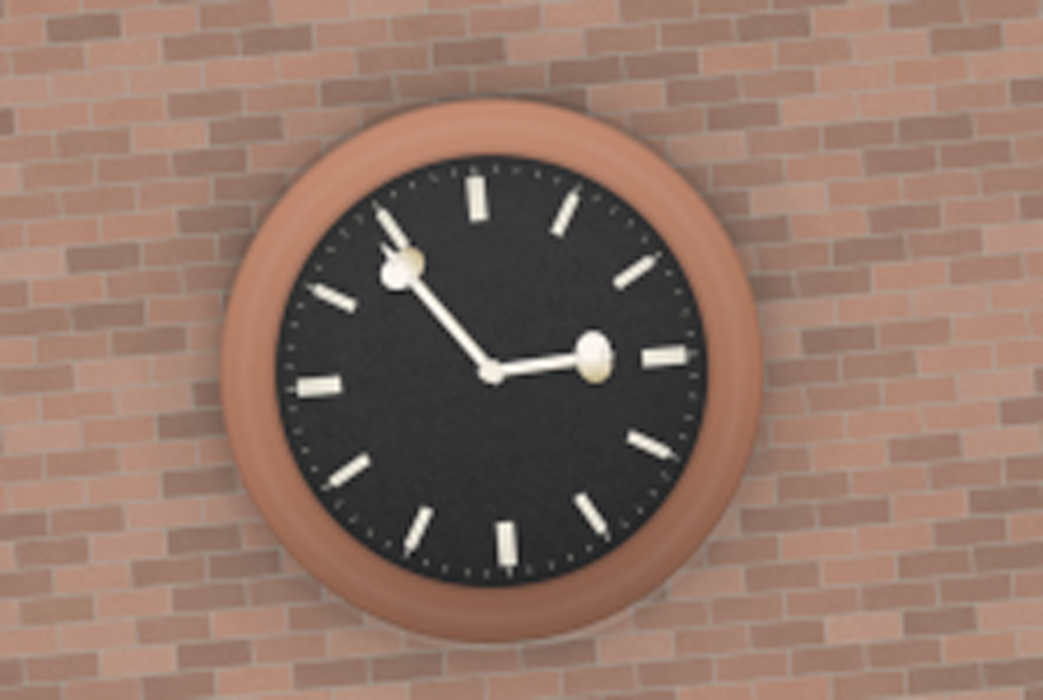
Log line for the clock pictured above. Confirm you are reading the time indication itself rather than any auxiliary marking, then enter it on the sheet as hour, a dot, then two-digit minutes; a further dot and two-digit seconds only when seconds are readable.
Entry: 2.54
